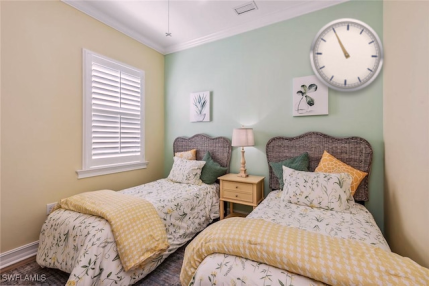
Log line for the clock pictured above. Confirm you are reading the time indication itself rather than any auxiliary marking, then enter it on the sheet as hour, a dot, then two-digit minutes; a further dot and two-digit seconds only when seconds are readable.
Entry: 10.55
